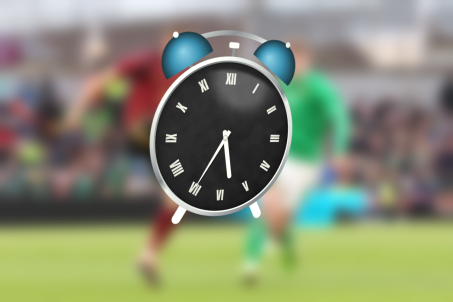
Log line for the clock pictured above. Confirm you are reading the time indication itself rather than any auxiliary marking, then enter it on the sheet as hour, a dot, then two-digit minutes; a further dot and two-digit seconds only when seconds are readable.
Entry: 5.35
